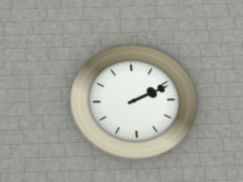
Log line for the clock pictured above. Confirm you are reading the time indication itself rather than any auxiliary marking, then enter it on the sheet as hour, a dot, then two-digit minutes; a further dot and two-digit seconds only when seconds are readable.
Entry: 2.11
